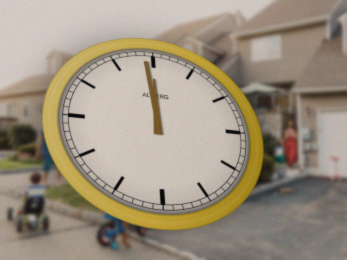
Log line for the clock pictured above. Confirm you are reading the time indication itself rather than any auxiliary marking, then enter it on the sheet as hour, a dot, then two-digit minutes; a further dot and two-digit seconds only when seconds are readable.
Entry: 11.59
